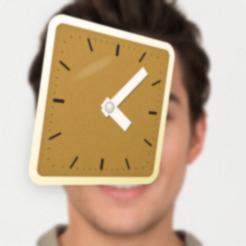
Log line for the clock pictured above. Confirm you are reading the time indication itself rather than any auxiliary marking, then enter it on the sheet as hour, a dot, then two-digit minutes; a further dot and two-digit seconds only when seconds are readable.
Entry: 4.07
